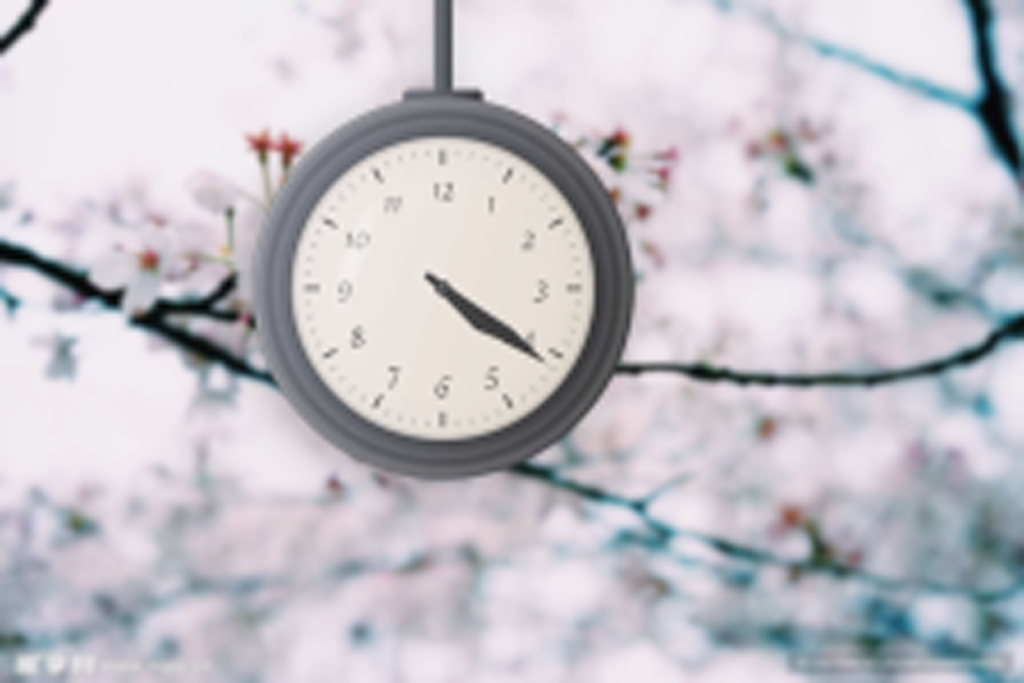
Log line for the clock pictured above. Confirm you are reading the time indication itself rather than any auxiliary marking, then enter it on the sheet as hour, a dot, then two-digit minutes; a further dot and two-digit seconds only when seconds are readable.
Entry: 4.21
